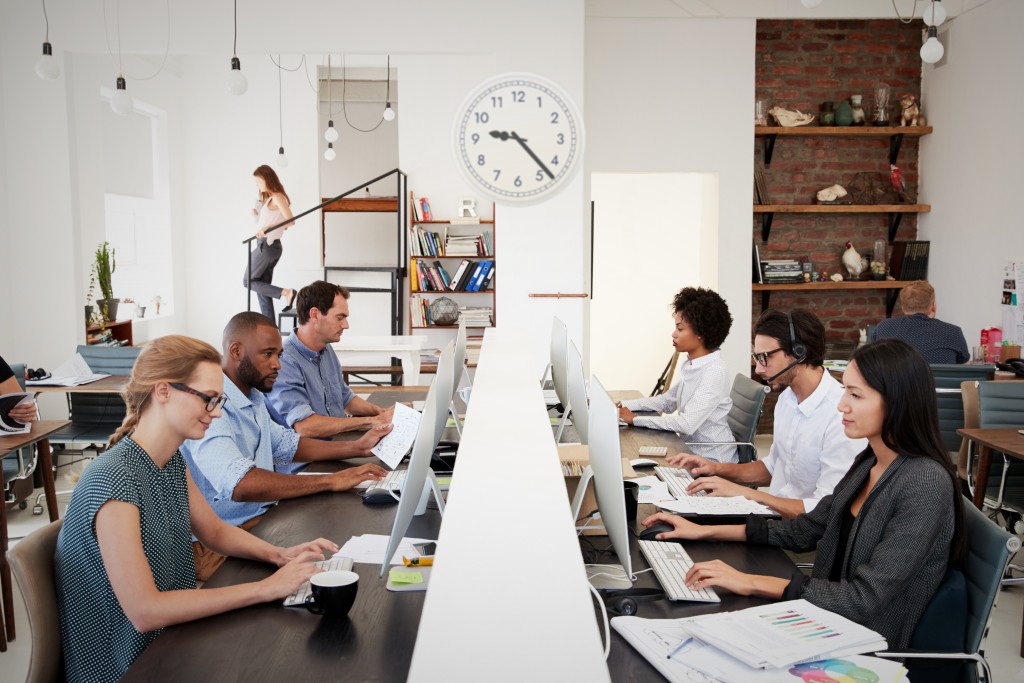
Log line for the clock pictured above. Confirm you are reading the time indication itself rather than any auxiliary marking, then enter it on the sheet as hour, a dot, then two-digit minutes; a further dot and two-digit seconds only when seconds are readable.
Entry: 9.23
